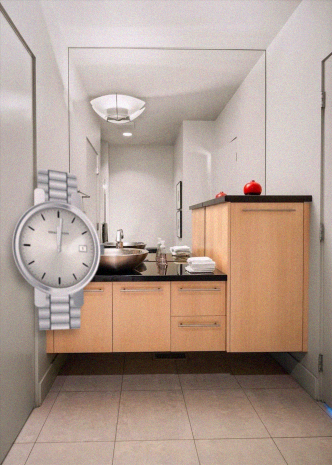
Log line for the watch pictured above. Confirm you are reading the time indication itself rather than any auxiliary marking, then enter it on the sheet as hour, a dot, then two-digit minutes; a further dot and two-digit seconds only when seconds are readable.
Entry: 12.01
